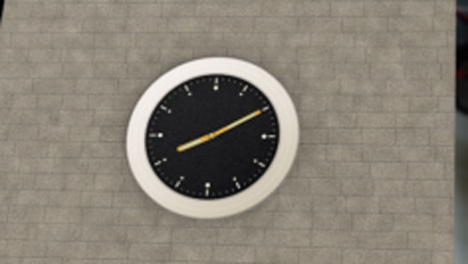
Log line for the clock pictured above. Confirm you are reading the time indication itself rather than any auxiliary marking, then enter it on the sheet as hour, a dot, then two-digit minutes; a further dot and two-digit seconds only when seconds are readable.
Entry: 8.10
